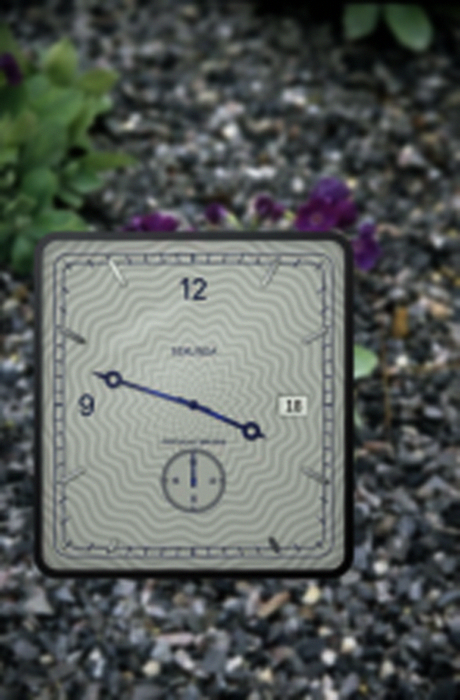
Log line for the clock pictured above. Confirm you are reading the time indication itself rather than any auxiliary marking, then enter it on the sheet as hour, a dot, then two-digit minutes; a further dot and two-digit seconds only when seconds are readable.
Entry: 3.48
